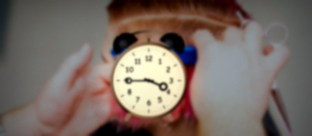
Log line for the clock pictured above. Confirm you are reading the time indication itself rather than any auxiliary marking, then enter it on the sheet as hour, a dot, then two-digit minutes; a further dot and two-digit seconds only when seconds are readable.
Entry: 3.45
